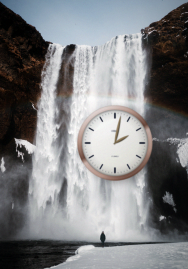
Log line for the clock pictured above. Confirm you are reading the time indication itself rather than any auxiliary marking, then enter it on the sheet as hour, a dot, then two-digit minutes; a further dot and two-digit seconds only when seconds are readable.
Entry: 2.02
